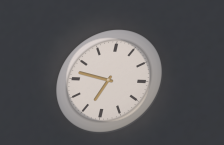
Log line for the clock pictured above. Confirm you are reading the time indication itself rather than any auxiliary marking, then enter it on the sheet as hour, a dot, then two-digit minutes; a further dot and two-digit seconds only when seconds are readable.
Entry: 6.47
